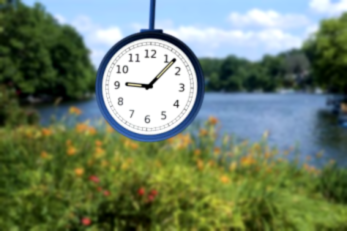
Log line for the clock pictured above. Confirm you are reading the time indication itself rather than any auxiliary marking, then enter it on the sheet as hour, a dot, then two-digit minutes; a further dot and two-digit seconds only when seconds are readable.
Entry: 9.07
